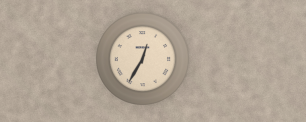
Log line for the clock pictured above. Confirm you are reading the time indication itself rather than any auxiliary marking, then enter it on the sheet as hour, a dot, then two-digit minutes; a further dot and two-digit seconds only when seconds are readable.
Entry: 12.35
